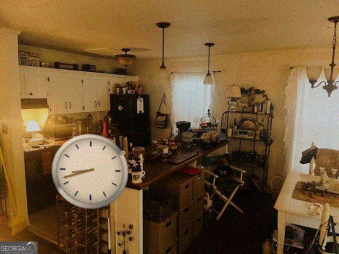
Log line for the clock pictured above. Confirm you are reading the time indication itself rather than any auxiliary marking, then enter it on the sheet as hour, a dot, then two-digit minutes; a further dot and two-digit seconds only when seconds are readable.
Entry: 8.42
